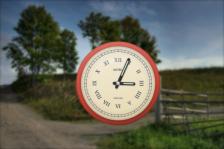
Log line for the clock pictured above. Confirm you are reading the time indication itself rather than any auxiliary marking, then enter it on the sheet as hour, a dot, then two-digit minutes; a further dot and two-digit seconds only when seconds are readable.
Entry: 3.04
